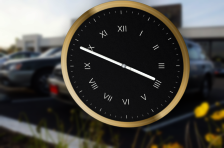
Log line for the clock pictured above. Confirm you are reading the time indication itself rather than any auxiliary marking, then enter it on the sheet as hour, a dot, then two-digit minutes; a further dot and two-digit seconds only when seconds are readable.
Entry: 3.49
